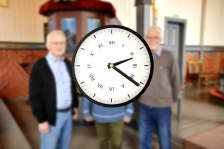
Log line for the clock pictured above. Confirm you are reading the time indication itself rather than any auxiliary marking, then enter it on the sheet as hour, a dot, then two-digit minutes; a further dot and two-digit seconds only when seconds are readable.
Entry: 2.21
